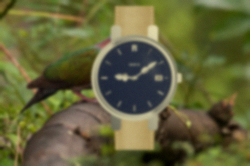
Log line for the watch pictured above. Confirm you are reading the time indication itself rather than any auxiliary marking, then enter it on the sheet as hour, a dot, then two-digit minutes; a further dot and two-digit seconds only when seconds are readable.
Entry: 9.09
